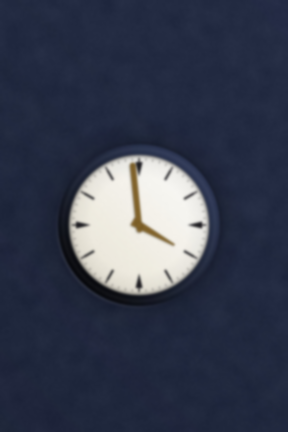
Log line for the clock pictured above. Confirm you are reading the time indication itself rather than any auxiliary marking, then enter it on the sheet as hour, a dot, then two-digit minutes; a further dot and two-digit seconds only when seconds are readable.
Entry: 3.59
